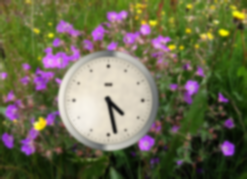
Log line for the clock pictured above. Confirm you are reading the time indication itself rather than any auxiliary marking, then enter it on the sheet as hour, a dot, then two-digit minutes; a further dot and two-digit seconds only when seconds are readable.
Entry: 4.28
